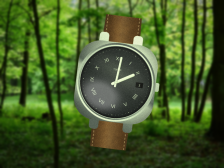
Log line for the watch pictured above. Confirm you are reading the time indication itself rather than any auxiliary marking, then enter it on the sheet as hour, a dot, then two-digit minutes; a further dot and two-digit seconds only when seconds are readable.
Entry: 2.01
